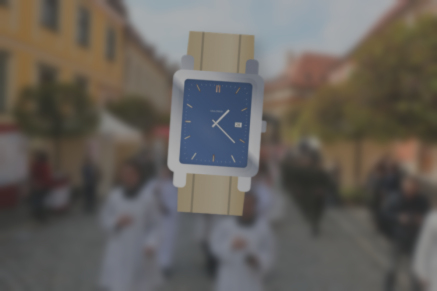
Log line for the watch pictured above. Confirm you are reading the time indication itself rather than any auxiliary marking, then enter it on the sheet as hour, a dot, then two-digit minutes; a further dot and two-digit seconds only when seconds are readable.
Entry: 1.22
